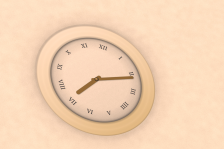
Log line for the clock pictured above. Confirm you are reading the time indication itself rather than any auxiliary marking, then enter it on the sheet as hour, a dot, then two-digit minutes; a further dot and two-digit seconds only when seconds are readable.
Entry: 7.11
